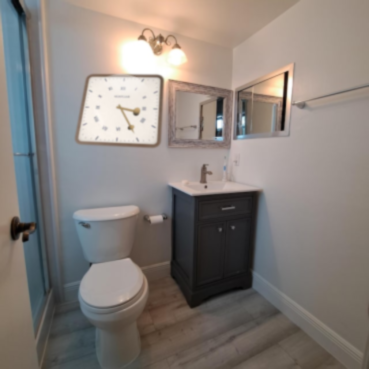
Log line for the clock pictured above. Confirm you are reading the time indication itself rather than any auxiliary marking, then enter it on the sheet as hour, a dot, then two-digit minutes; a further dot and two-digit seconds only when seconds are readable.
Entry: 3.25
